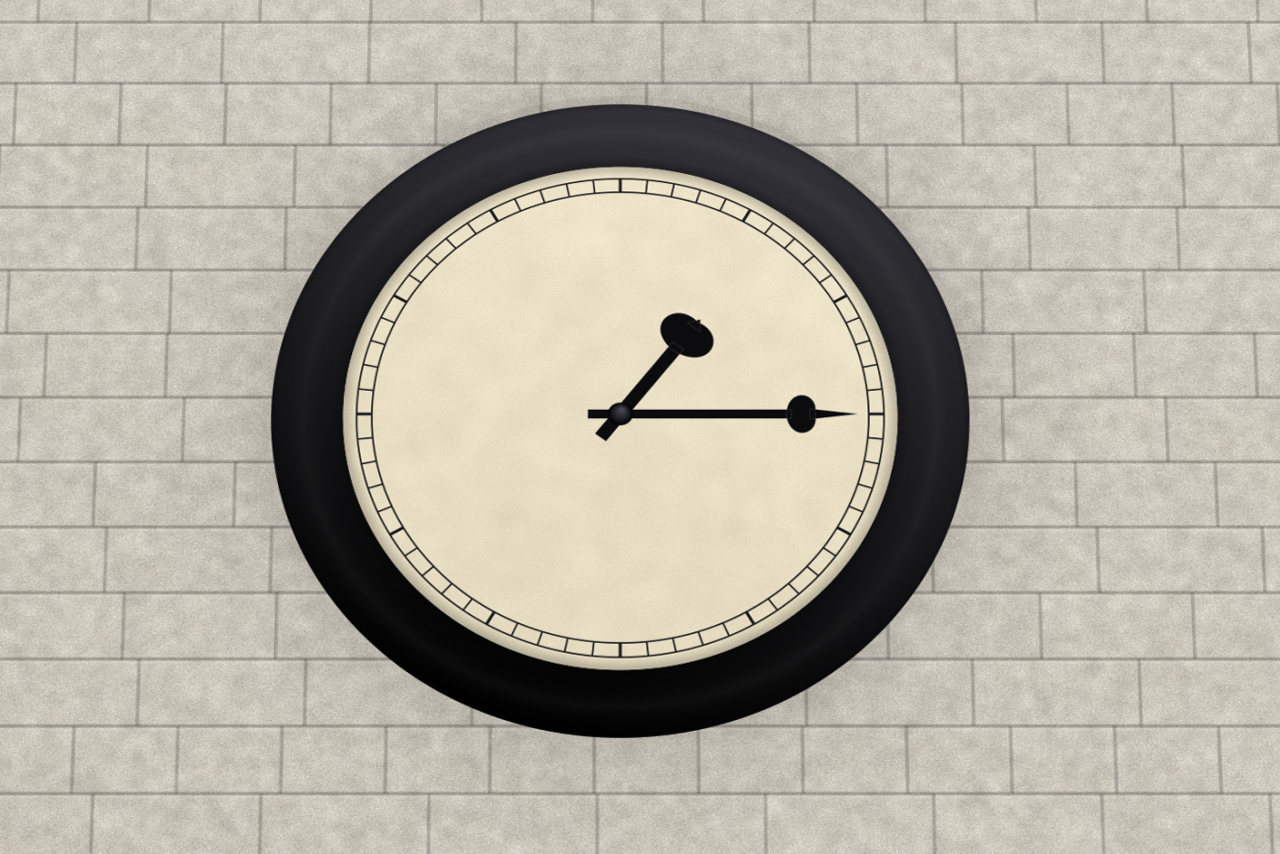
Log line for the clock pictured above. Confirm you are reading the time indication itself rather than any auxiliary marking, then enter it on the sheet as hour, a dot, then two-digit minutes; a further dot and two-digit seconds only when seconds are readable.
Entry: 1.15
